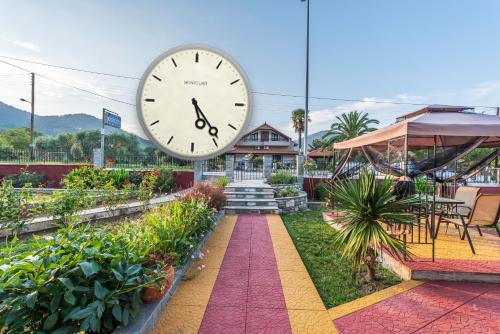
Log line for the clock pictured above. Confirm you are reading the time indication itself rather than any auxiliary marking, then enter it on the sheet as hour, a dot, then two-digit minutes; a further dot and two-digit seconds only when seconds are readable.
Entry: 5.24
